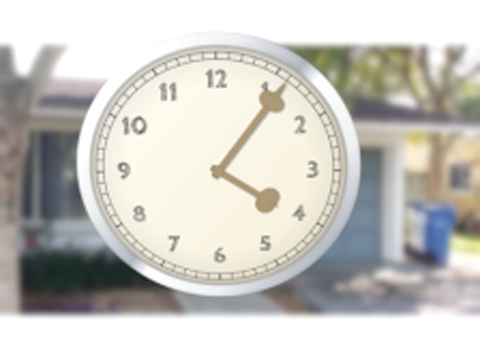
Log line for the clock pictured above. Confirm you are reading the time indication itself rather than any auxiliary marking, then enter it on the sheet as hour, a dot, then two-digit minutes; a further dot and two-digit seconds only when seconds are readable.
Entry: 4.06
